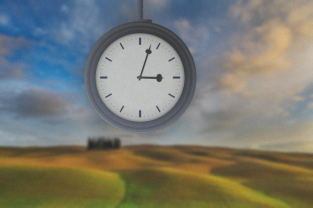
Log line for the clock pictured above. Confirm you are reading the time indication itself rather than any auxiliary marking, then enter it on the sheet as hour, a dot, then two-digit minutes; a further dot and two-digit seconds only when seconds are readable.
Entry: 3.03
